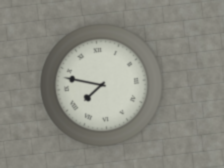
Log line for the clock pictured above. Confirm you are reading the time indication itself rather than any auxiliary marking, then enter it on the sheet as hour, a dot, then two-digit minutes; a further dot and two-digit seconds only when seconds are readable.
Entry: 7.48
